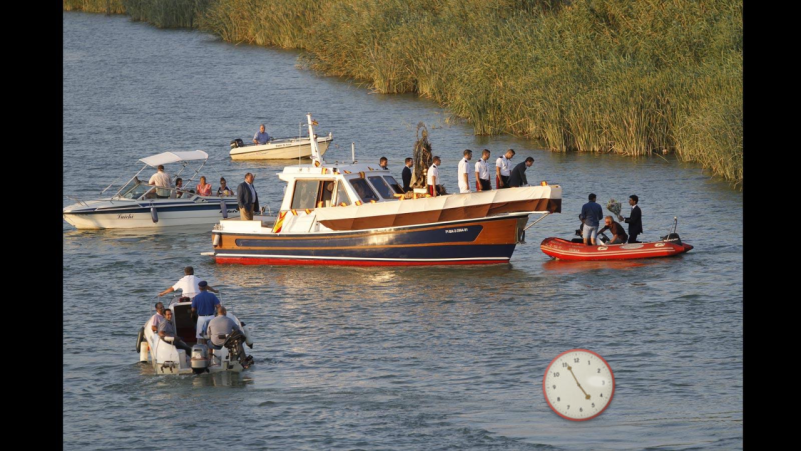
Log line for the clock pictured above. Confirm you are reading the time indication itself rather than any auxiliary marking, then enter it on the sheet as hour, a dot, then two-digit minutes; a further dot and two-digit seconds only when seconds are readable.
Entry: 4.56
